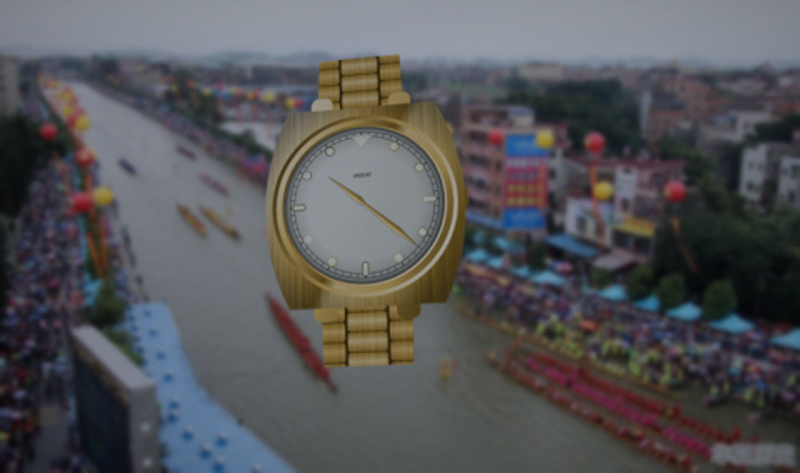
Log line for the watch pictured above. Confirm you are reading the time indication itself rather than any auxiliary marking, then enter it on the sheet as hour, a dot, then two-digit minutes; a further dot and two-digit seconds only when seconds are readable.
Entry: 10.22
